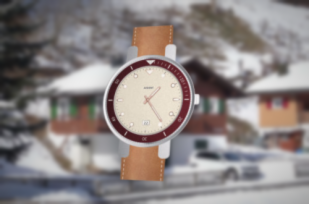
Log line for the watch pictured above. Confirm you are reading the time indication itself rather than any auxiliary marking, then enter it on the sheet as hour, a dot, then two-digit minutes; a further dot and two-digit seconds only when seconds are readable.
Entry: 1.24
